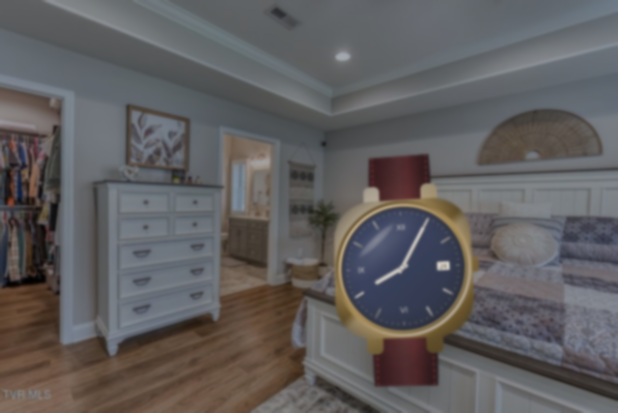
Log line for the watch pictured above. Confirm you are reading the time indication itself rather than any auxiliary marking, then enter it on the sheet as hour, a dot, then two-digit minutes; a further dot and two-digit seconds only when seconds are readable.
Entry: 8.05
